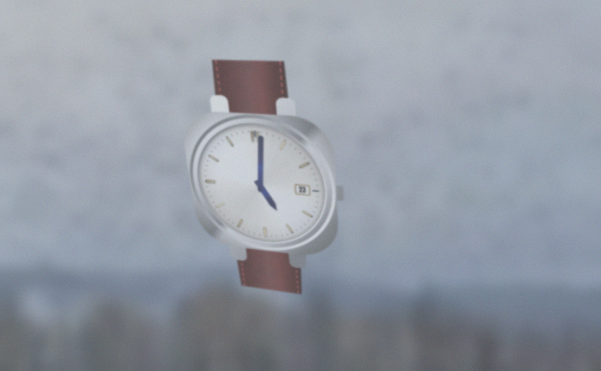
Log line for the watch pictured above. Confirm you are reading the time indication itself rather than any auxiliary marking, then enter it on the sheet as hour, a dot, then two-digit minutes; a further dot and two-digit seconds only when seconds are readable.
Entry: 5.01
